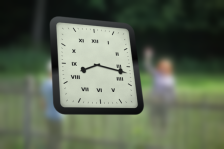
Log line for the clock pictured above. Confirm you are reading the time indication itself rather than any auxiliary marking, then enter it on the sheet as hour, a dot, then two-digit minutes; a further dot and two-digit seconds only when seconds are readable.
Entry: 8.17
